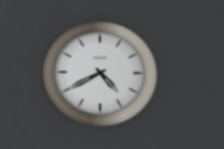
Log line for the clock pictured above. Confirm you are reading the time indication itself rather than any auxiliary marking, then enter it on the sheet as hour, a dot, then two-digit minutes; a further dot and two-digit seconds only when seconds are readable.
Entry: 4.40
